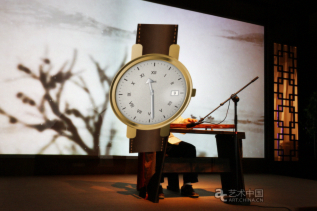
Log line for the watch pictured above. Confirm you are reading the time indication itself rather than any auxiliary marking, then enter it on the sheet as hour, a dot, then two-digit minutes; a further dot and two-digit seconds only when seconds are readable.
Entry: 11.29
